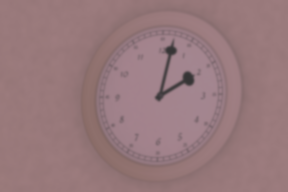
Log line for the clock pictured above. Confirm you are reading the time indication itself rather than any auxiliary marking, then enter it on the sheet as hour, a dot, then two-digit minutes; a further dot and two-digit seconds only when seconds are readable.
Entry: 2.02
